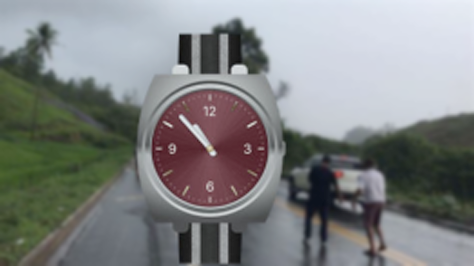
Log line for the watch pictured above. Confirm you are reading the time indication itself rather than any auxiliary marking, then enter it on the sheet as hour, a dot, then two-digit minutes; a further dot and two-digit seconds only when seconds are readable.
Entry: 10.53
